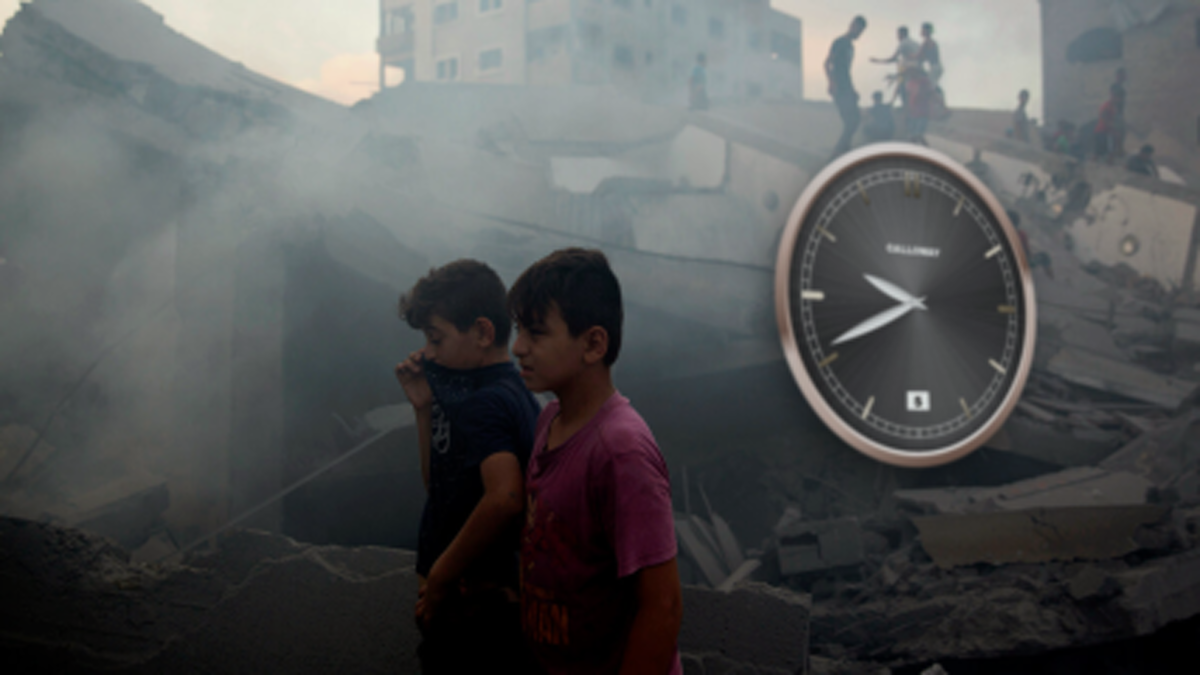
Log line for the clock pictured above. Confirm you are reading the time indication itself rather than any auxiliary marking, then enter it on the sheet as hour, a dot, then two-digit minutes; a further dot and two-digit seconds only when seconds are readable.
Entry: 9.41
